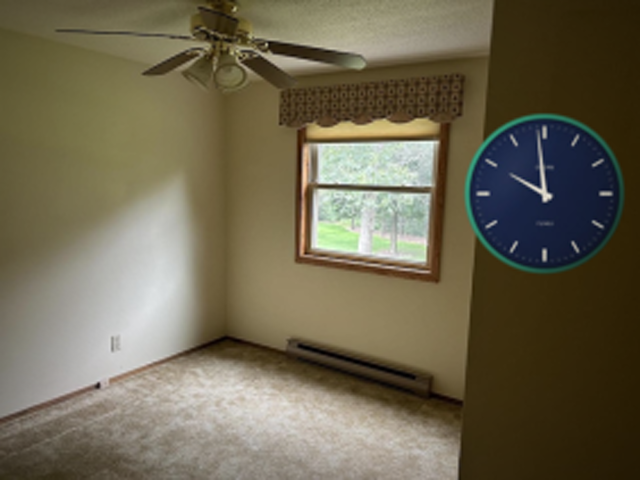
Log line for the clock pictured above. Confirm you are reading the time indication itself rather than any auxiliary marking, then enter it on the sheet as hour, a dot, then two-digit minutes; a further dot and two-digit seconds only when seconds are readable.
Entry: 9.59
